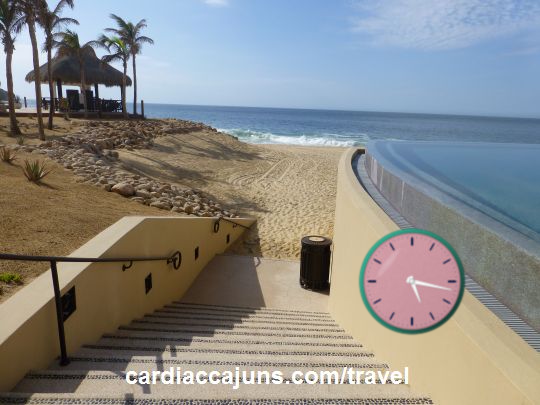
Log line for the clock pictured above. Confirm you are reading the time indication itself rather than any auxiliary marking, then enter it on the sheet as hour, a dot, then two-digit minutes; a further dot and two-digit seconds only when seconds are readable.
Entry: 5.17
